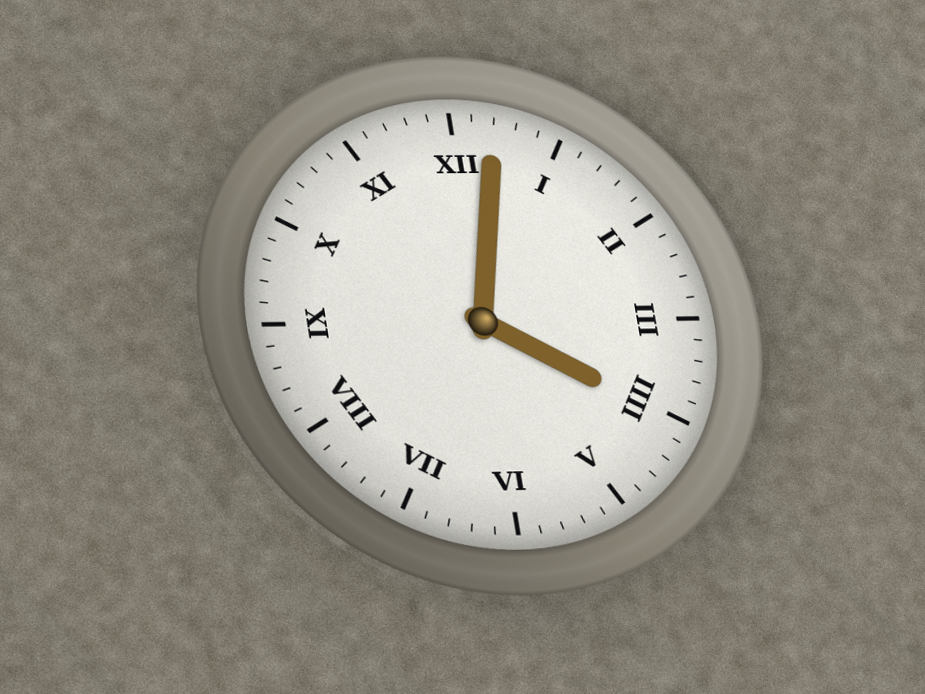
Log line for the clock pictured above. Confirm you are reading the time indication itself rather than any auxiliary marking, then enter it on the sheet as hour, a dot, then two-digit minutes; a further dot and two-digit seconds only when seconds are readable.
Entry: 4.02
